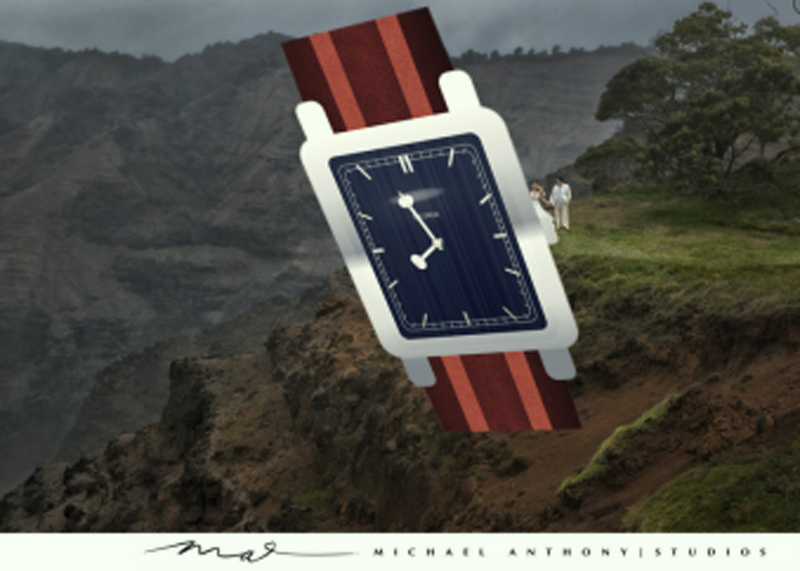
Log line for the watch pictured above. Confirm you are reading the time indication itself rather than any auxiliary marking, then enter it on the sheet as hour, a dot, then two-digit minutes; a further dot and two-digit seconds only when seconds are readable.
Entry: 7.57
